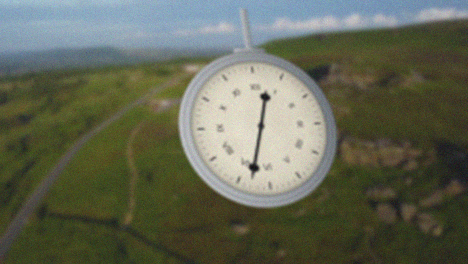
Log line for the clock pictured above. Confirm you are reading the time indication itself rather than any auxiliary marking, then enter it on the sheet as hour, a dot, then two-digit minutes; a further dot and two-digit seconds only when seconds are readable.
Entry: 12.33
